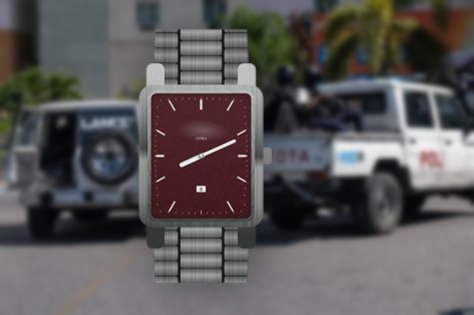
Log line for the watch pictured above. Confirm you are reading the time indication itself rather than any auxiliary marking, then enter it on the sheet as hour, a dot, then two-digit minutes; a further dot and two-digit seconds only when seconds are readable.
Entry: 8.11
